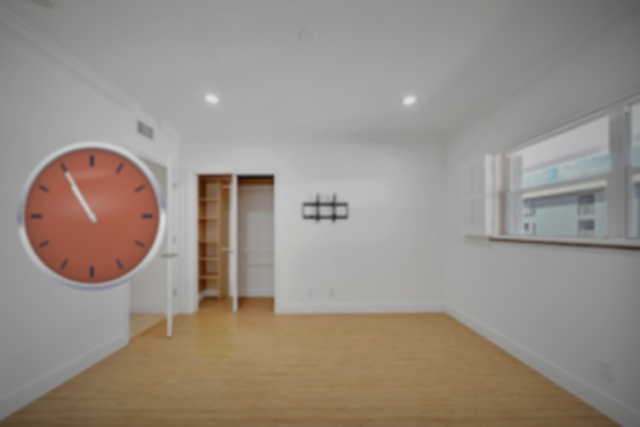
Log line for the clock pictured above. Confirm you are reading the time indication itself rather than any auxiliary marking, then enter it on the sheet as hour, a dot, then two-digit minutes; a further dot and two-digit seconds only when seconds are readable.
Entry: 10.55
